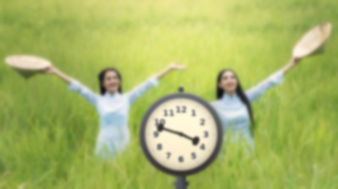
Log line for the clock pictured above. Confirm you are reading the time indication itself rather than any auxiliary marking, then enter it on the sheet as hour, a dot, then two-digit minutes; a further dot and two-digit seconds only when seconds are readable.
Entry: 3.48
